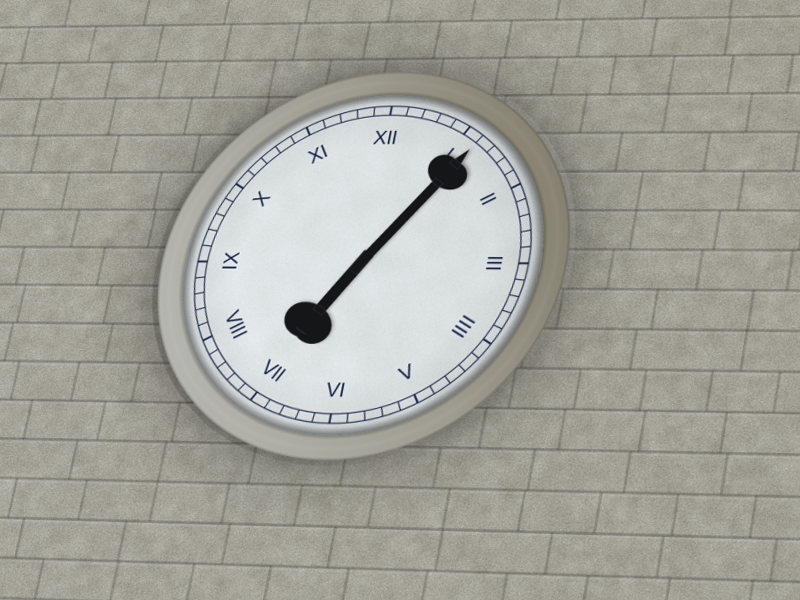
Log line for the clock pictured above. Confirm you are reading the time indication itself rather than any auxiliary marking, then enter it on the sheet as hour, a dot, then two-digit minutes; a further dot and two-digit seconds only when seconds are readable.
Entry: 7.06
